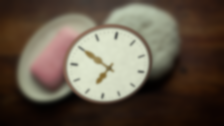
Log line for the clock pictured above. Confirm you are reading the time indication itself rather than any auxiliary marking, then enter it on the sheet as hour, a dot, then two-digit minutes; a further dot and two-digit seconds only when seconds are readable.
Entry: 6.50
